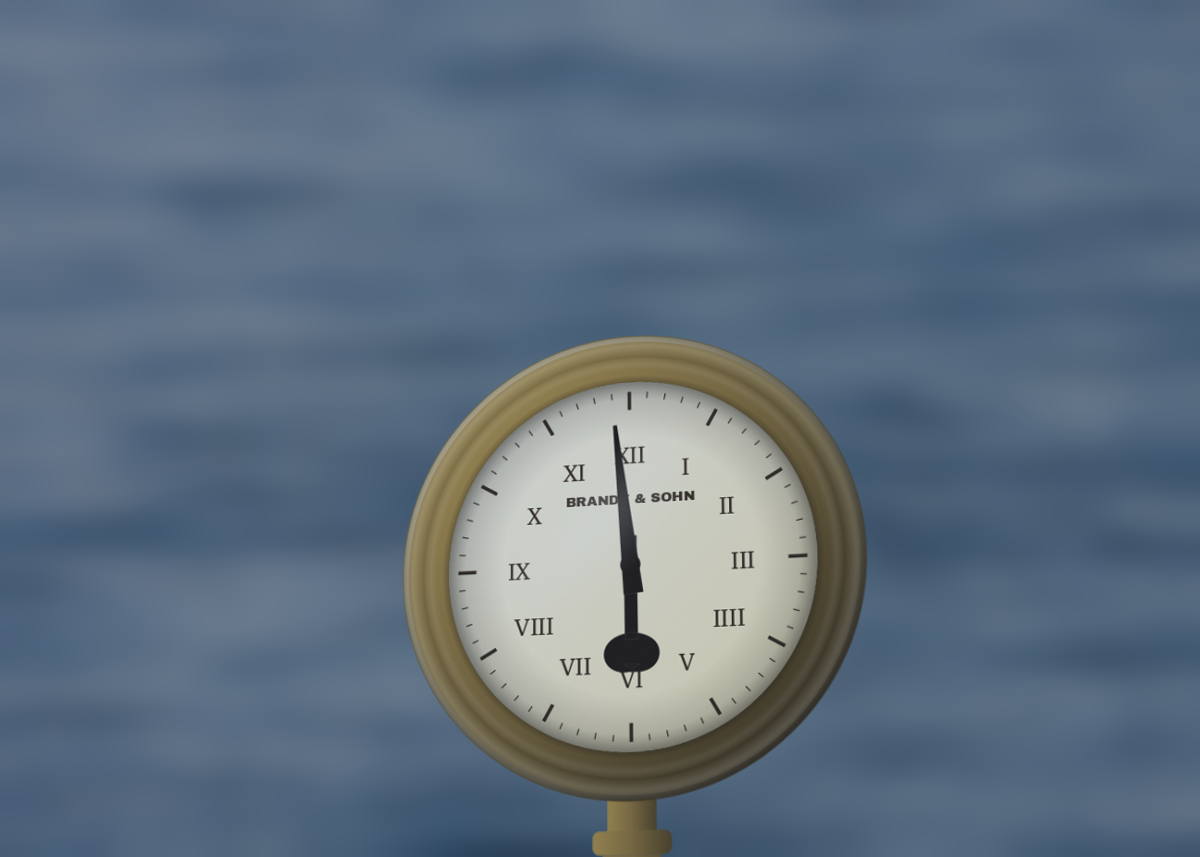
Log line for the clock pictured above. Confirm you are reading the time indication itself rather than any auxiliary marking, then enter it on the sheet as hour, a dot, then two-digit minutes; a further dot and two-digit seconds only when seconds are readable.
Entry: 5.59
